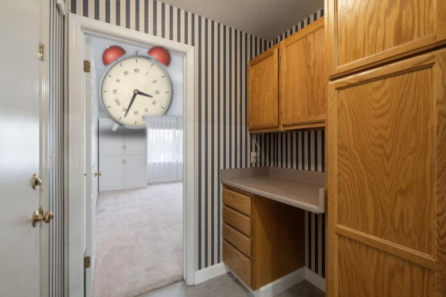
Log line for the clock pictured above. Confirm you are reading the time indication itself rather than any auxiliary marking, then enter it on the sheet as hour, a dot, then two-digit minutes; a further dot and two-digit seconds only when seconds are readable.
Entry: 3.34
